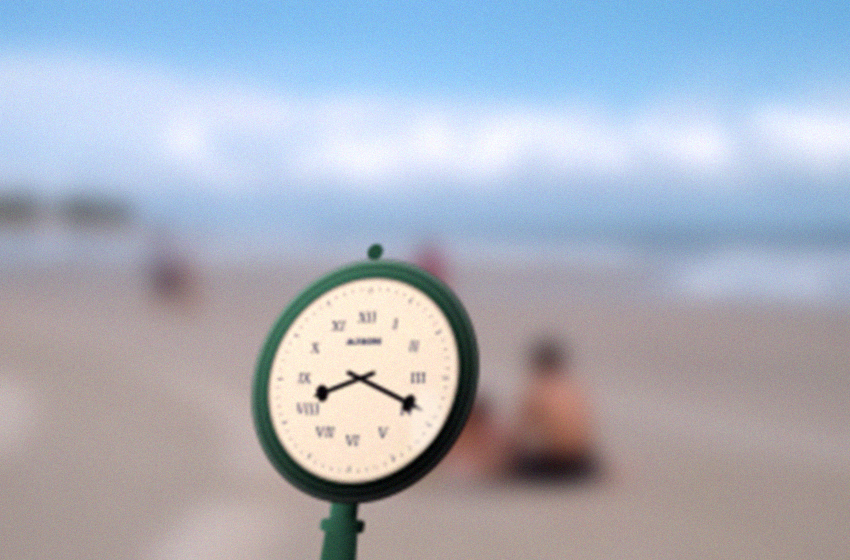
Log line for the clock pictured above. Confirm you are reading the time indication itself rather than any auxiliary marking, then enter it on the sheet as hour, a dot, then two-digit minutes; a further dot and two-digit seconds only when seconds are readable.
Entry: 8.19
